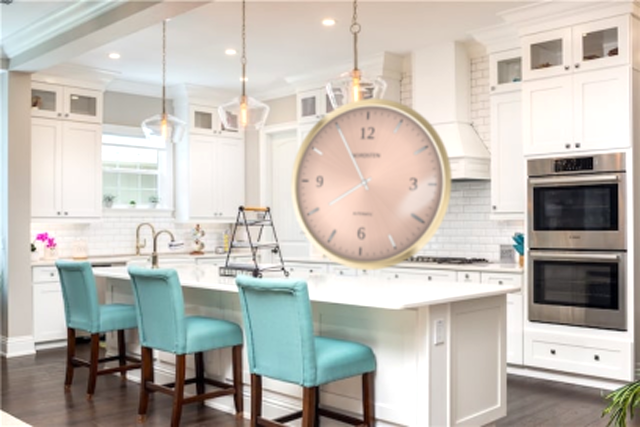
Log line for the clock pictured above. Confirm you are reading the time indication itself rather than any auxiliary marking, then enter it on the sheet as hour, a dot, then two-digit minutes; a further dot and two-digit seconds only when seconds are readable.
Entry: 7.55
